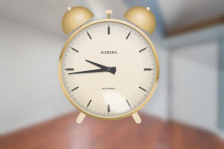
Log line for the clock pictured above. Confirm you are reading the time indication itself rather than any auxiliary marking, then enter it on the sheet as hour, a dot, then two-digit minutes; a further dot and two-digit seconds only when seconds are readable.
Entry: 9.44
